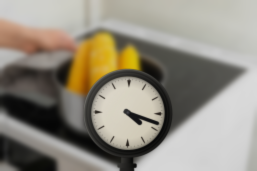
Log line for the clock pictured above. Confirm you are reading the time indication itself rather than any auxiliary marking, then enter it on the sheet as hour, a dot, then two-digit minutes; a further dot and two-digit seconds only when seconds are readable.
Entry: 4.18
